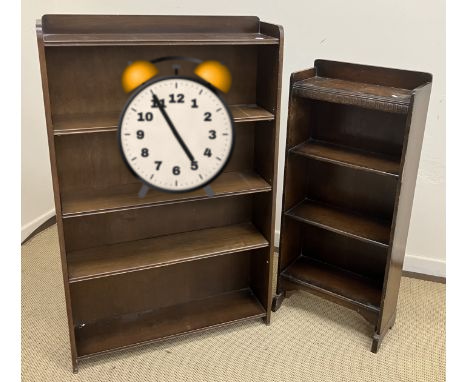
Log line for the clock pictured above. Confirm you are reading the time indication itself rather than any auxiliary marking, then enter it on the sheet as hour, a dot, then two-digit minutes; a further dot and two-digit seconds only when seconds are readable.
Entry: 4.55
